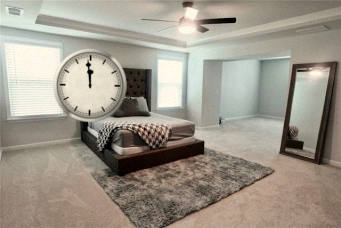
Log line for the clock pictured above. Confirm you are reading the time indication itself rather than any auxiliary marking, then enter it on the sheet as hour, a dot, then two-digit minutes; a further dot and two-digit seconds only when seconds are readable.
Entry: 11.59
